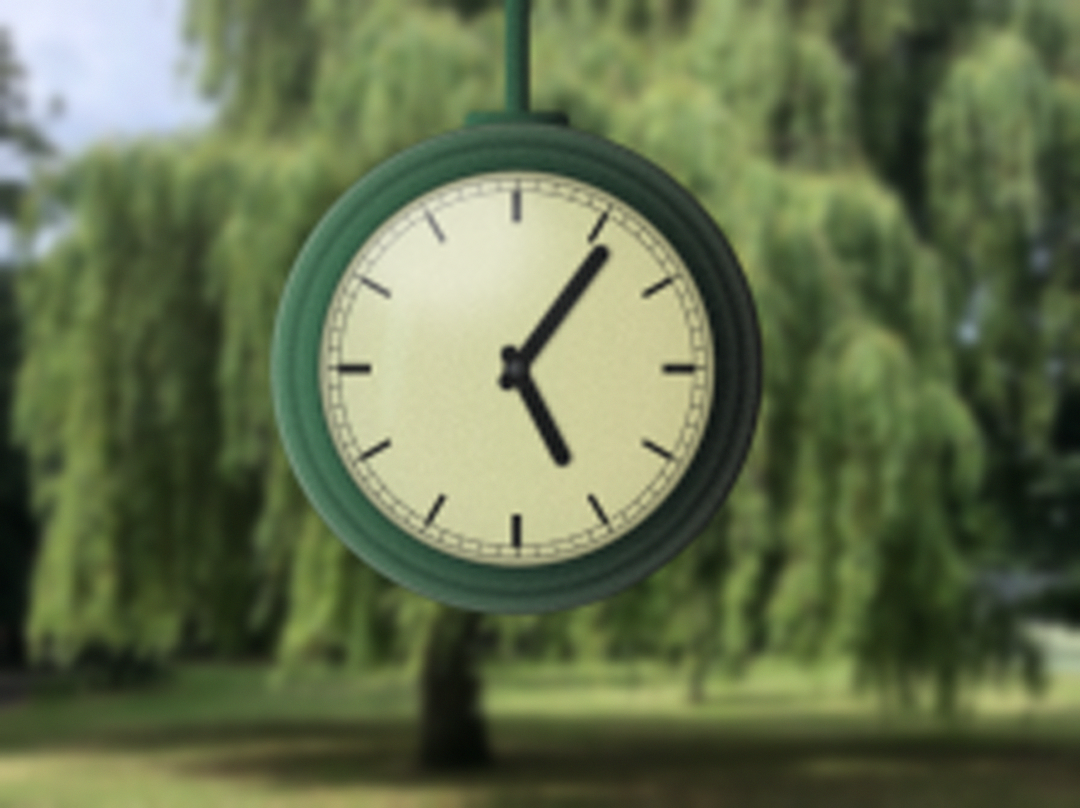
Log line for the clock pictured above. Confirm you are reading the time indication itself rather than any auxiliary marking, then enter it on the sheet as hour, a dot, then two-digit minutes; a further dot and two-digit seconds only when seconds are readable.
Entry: 5.06
